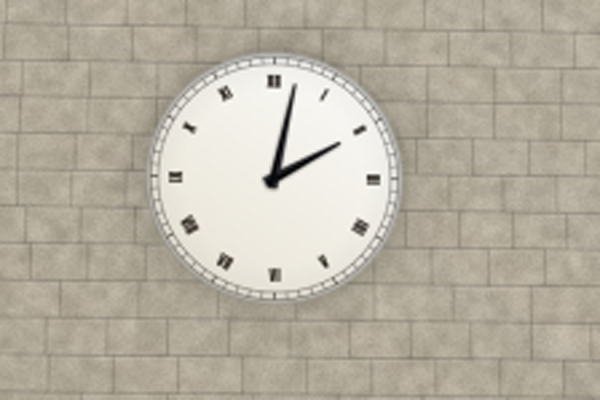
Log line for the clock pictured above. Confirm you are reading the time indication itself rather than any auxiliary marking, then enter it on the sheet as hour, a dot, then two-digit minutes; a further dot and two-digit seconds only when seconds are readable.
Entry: 2.02
